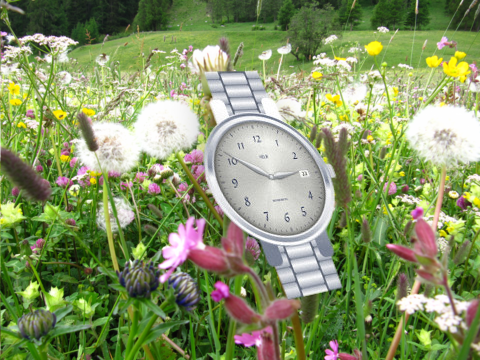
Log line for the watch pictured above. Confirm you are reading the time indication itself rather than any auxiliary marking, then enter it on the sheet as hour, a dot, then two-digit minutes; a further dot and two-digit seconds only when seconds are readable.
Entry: 2.51
